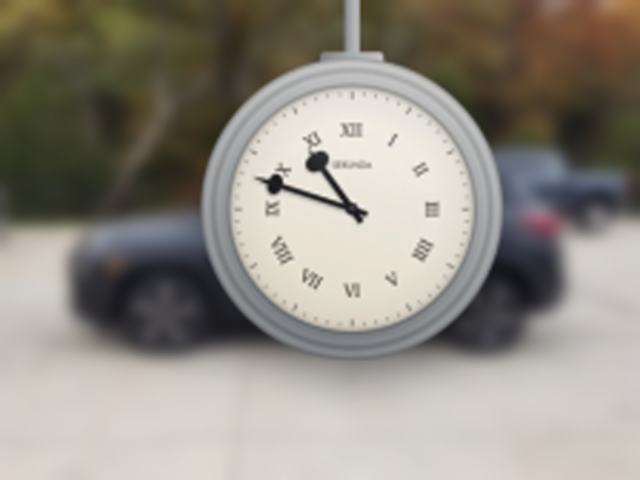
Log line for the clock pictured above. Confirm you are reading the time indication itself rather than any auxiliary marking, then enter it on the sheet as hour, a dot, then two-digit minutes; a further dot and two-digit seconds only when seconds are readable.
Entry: 10.48
